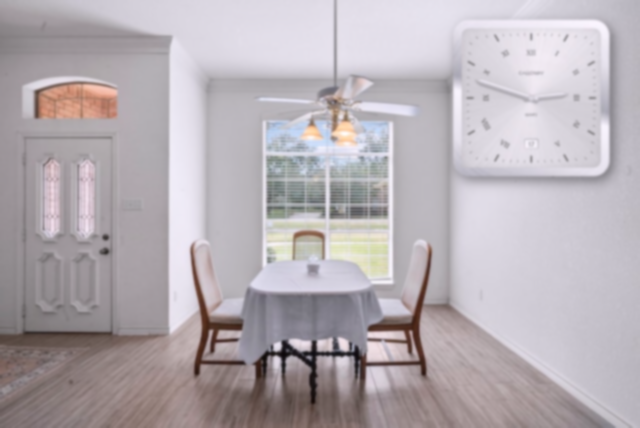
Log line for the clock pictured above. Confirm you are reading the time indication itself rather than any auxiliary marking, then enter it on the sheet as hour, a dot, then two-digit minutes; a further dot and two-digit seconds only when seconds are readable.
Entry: 2.48
